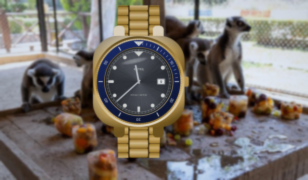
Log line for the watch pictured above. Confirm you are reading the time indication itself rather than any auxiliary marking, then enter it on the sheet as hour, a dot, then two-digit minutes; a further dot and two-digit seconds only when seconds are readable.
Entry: 11.38
